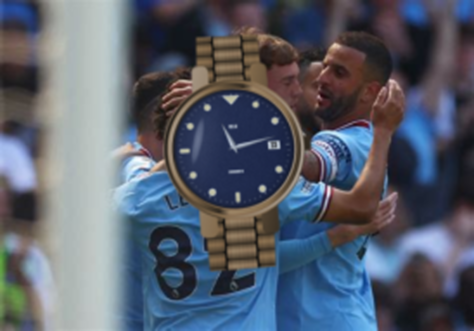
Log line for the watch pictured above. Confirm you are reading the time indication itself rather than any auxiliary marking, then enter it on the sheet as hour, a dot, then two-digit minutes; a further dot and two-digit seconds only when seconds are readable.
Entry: 11.13
